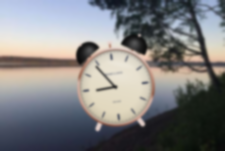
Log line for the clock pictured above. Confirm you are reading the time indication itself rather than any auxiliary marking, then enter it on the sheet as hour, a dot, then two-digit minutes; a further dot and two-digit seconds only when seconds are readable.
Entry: 8.54
